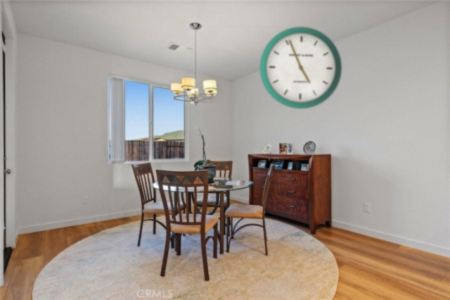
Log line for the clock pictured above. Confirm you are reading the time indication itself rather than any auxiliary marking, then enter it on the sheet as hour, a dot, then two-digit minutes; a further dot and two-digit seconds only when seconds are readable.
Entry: 4.56
